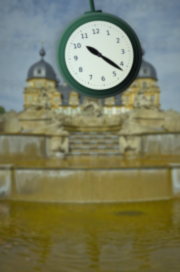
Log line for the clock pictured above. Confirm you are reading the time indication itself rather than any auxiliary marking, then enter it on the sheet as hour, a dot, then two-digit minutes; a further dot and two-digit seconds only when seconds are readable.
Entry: 10.22
